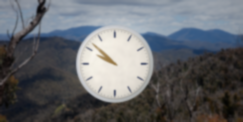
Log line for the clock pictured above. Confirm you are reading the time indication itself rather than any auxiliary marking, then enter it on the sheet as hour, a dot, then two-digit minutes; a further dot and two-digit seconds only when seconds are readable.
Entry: 9.52
